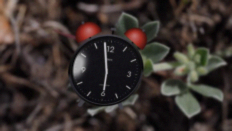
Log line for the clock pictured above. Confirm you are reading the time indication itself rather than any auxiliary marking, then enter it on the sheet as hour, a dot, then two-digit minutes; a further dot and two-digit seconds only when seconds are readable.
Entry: 5.58
